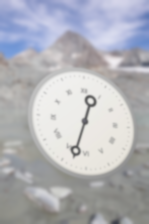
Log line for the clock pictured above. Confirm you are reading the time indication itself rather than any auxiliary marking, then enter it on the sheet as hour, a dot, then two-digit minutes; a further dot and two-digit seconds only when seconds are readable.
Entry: 12.33
